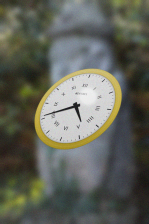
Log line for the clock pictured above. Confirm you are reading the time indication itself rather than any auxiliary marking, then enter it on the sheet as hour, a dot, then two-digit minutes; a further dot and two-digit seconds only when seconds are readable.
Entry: 4.41
